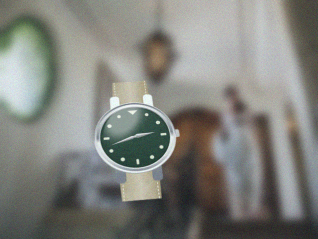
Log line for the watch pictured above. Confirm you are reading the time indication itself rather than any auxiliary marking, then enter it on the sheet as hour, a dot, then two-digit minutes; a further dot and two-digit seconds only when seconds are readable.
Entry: 2.42
